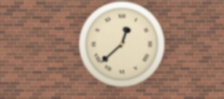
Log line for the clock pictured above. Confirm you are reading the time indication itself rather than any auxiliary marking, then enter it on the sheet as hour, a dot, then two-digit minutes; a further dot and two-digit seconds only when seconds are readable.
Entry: 12.38
